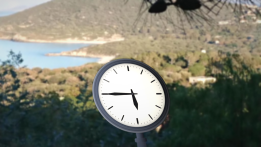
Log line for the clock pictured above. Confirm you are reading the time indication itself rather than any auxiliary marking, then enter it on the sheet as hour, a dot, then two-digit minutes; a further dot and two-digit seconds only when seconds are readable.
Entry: 5.45
